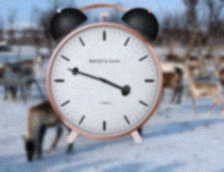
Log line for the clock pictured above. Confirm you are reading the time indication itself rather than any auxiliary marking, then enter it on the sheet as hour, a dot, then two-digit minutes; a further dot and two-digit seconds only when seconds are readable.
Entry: 3.48
